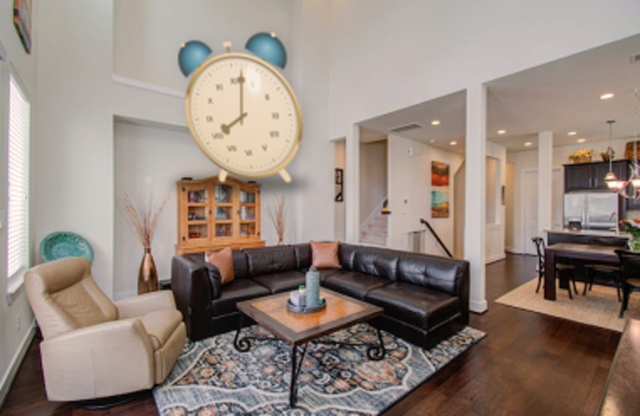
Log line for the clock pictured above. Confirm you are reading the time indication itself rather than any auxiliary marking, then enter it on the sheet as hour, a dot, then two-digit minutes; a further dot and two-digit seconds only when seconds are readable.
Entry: 8.02
